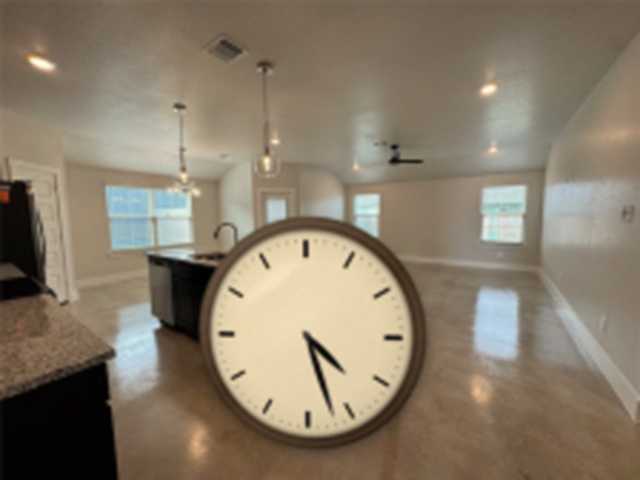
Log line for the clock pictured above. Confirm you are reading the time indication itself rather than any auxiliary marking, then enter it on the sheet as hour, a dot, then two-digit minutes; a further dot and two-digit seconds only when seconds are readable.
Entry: 4.27
